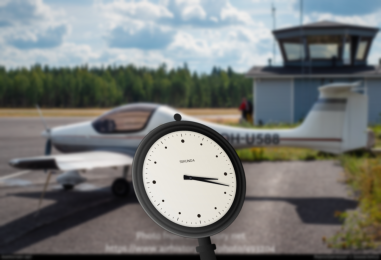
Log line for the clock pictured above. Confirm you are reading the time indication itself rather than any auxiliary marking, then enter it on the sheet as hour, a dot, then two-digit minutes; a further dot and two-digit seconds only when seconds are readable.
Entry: 3.18
